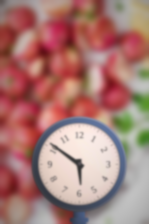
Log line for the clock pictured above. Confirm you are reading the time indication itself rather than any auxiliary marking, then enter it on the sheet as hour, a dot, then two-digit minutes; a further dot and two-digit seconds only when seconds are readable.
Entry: 5.51
